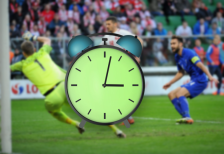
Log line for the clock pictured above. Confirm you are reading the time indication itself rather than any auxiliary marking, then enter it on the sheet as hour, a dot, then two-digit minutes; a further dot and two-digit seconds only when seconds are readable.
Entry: 3.02
